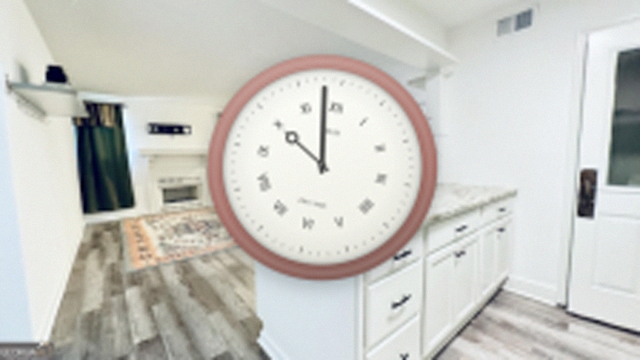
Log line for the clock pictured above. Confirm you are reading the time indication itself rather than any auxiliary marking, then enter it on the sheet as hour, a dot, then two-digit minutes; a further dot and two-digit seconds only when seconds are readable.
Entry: 9.58
